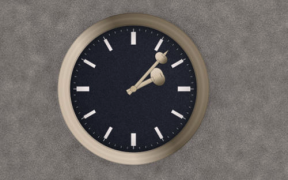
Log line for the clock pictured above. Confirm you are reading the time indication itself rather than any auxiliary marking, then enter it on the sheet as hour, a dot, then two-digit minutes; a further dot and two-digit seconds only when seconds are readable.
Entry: 2.07
